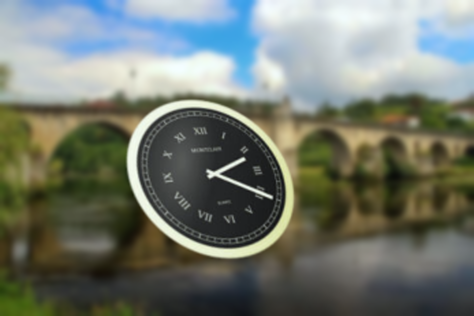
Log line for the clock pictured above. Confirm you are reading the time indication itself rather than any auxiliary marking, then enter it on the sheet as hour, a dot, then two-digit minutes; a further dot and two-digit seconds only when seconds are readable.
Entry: 2.20
